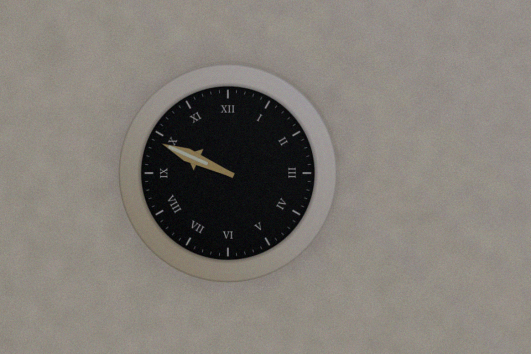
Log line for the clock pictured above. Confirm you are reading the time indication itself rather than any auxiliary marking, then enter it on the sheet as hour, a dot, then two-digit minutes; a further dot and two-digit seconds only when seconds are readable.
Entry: 9.49
